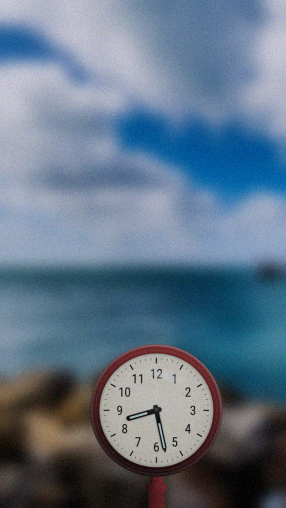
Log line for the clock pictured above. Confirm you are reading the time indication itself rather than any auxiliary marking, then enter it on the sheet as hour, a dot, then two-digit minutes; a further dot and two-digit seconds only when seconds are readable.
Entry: 8.28
